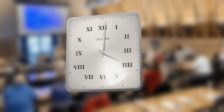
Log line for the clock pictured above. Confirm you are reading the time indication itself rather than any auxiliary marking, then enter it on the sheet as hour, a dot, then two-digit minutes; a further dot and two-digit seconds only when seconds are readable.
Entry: 4.01
